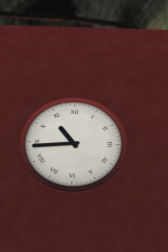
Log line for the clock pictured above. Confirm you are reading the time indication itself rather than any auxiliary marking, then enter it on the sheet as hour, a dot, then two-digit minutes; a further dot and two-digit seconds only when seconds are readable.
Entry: 10.44
